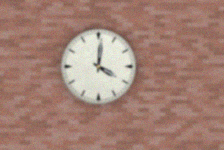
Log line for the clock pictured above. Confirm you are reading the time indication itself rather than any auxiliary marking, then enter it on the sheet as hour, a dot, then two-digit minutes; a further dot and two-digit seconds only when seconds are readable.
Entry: 4.01
